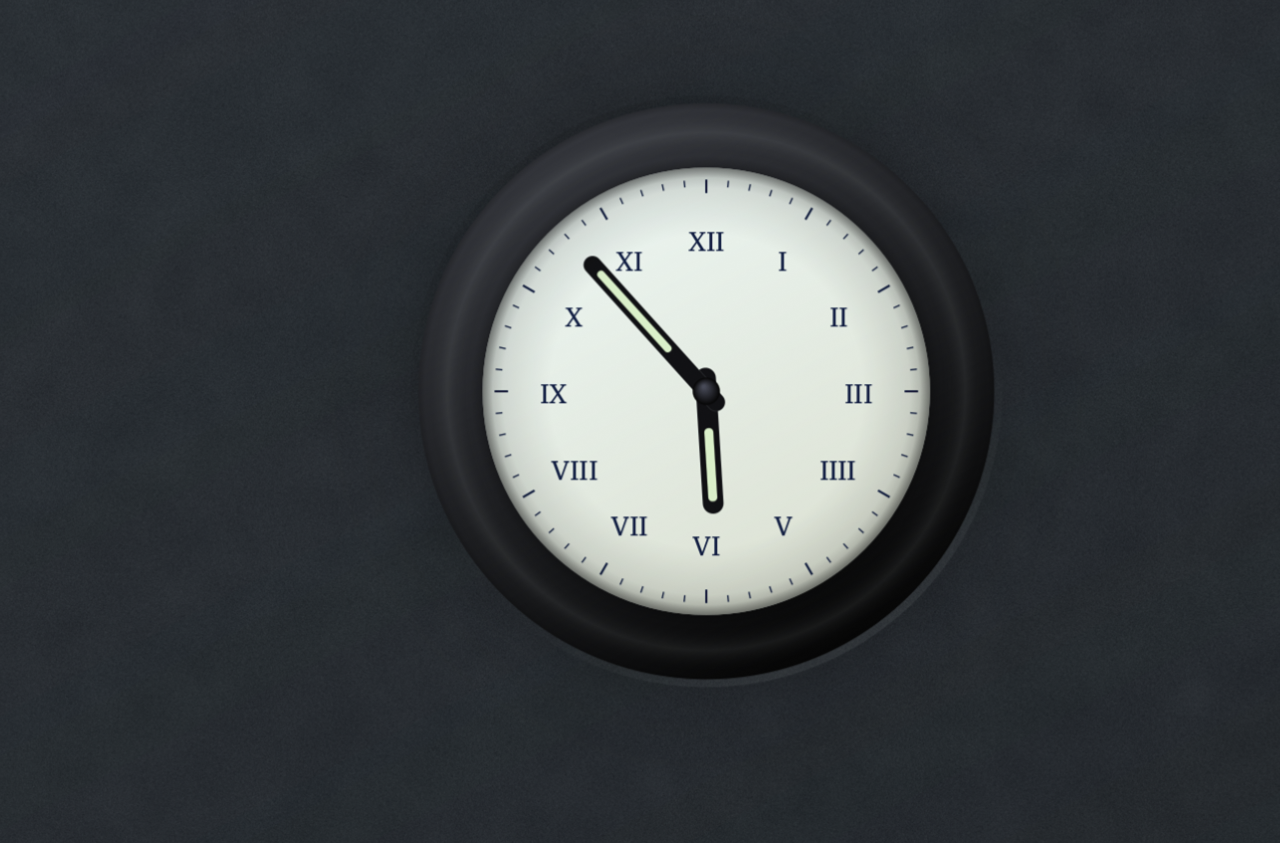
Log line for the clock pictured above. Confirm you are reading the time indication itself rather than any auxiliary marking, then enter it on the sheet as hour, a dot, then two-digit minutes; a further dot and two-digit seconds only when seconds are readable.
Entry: 5.53
